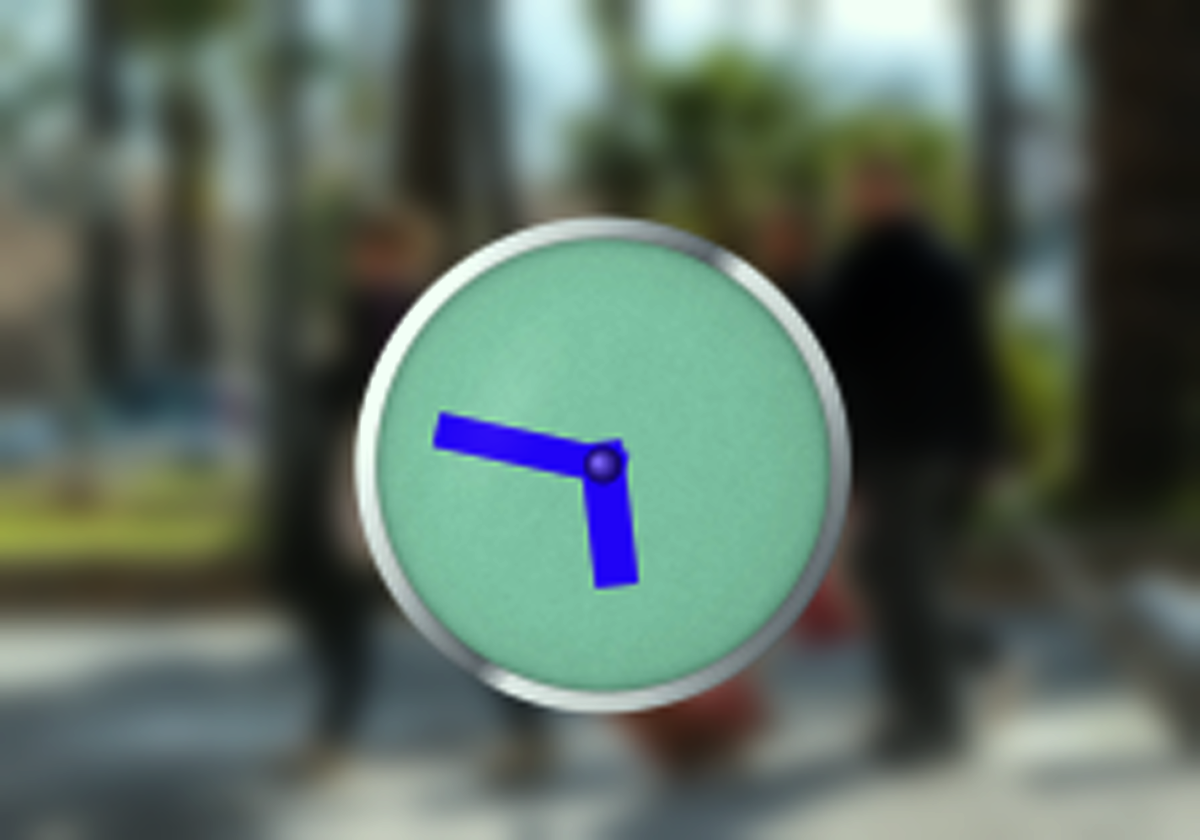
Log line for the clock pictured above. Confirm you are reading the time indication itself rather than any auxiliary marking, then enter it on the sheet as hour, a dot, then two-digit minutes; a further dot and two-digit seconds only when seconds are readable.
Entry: 5.47
